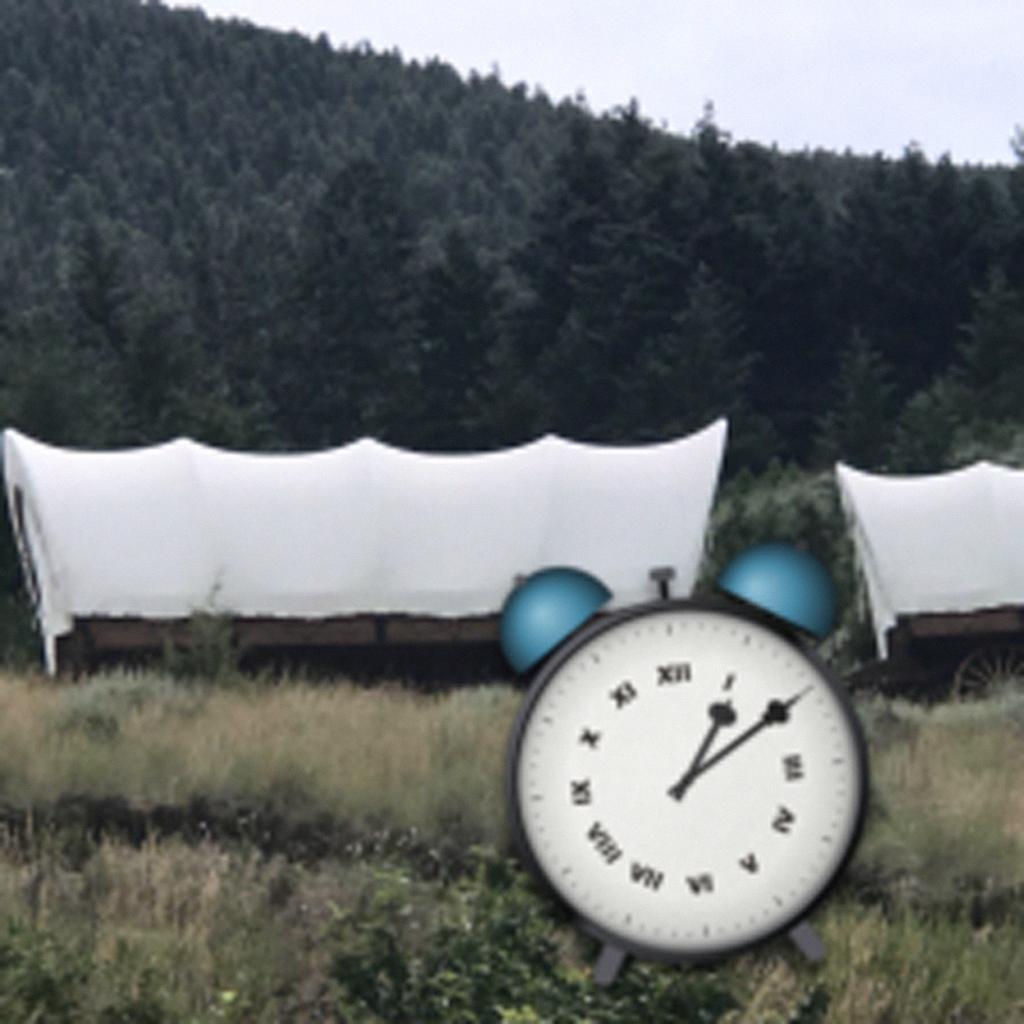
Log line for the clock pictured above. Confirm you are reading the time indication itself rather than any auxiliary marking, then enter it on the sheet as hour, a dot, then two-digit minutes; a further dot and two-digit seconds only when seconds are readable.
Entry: 1.10
